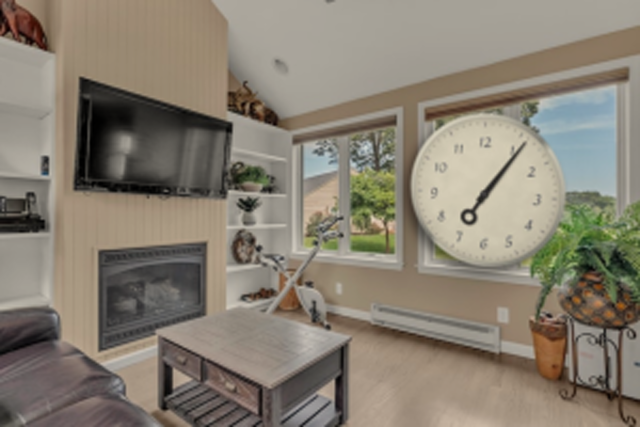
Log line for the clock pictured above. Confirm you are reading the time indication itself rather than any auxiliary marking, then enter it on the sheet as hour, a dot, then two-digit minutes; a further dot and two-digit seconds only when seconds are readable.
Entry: 7.06
